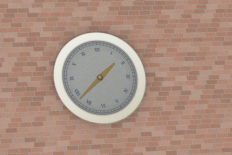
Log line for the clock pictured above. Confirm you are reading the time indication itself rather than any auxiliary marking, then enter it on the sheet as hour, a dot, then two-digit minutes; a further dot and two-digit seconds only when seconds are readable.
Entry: 1.38
